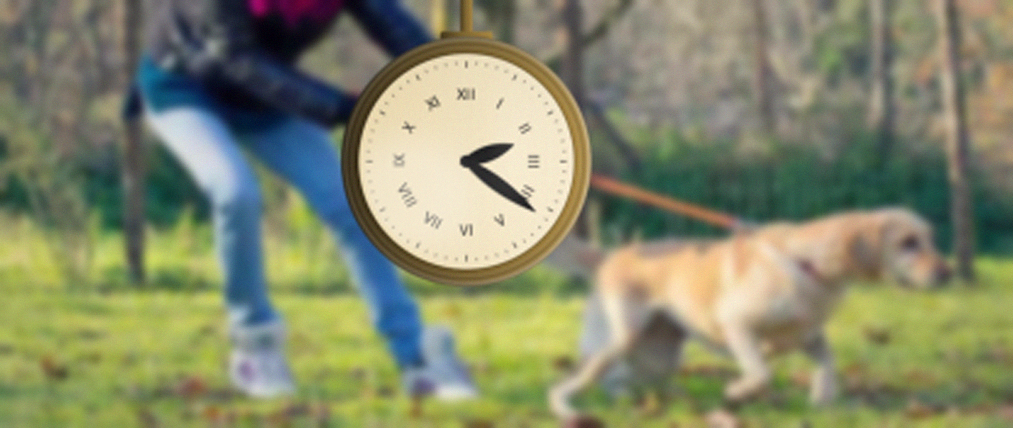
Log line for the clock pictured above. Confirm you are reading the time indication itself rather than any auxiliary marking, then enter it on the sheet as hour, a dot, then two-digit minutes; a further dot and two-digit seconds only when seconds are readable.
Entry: 2.21
